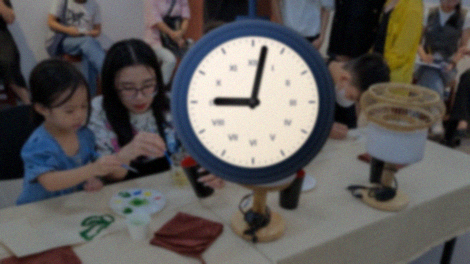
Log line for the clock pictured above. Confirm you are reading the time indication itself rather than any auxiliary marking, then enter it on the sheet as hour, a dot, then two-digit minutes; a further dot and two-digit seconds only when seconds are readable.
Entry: 9.02
